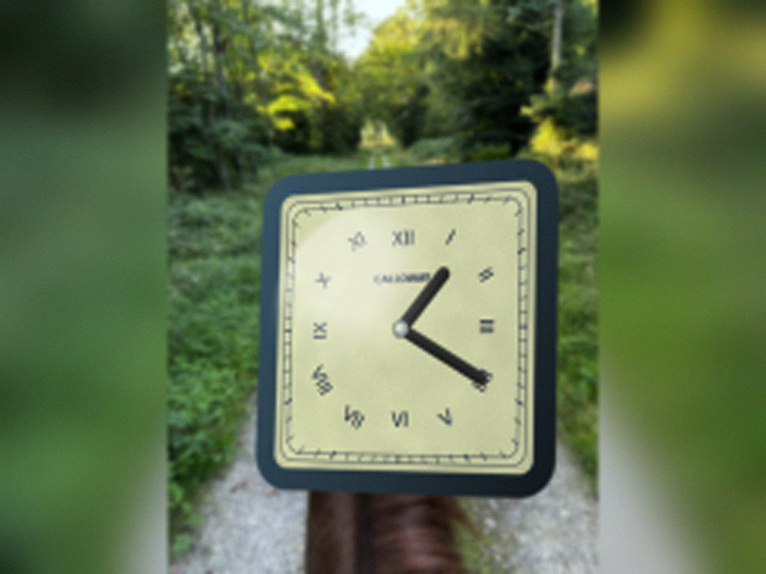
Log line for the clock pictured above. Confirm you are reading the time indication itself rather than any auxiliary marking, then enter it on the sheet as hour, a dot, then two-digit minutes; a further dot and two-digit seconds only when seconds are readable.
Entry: 1.20
